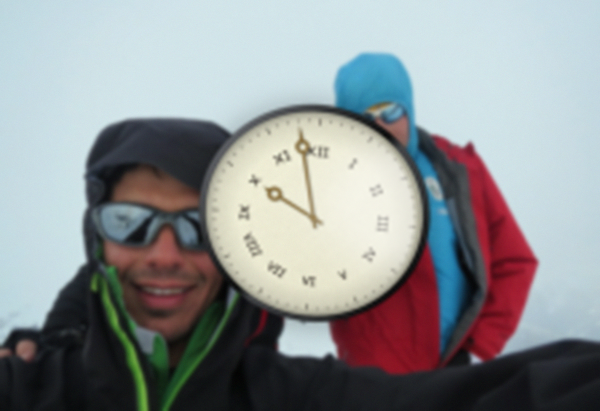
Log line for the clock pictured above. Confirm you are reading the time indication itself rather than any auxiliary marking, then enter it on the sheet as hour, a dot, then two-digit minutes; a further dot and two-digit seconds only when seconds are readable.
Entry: 9.58
